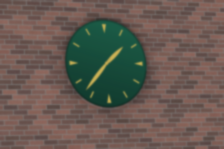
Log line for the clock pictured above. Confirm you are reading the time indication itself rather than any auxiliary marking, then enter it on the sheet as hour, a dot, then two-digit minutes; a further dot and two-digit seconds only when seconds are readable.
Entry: 1.37
